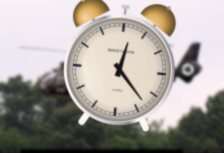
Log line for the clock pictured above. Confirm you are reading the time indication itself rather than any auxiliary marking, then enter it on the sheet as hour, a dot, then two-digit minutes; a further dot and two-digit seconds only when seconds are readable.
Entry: 12.23
